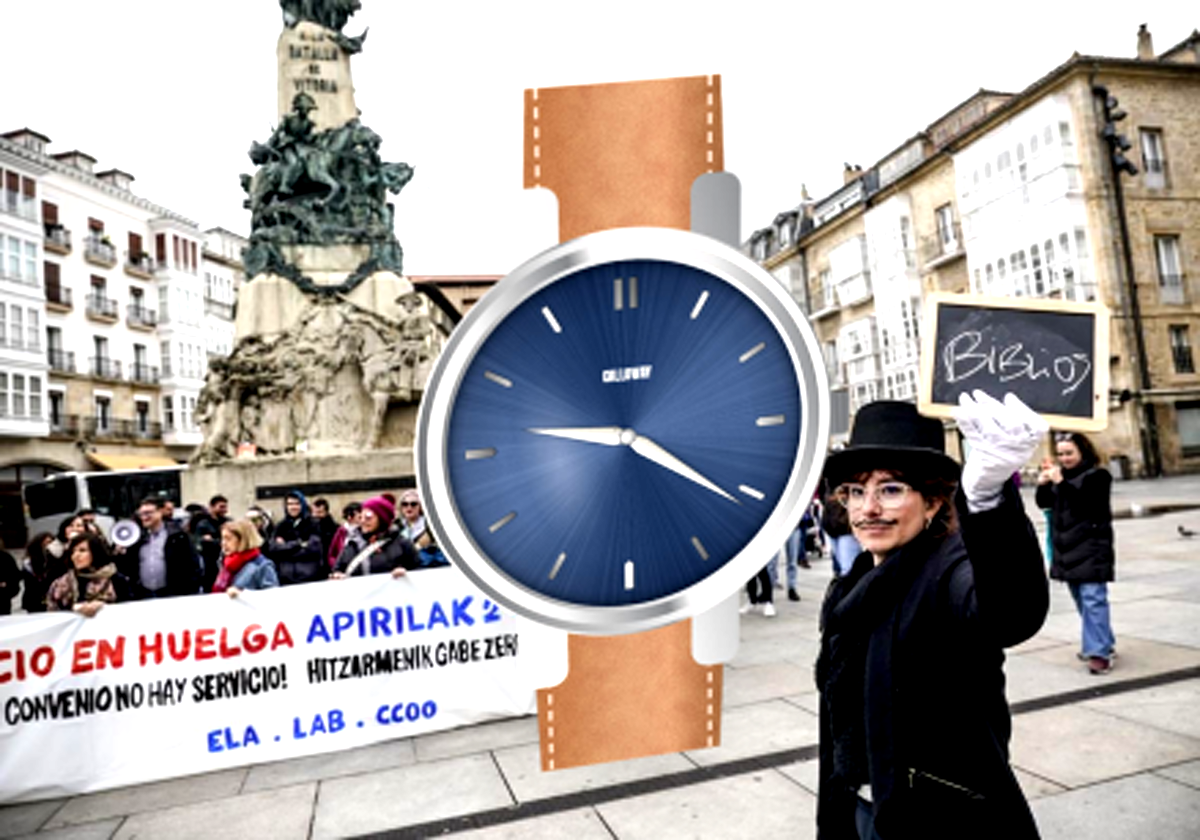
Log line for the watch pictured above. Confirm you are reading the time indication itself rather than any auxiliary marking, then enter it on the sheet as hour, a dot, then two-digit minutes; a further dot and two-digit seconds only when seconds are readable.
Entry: 9.21
